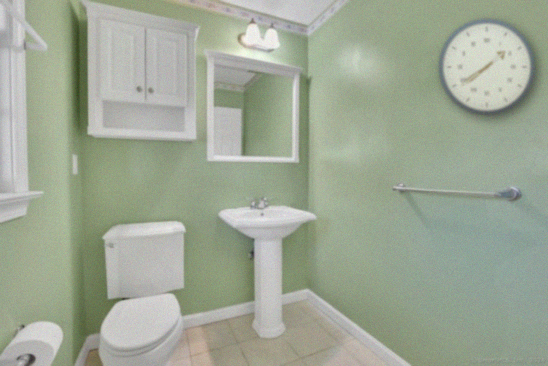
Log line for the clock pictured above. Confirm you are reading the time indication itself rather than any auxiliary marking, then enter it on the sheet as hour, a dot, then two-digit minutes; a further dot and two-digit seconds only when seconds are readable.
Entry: 1.39
